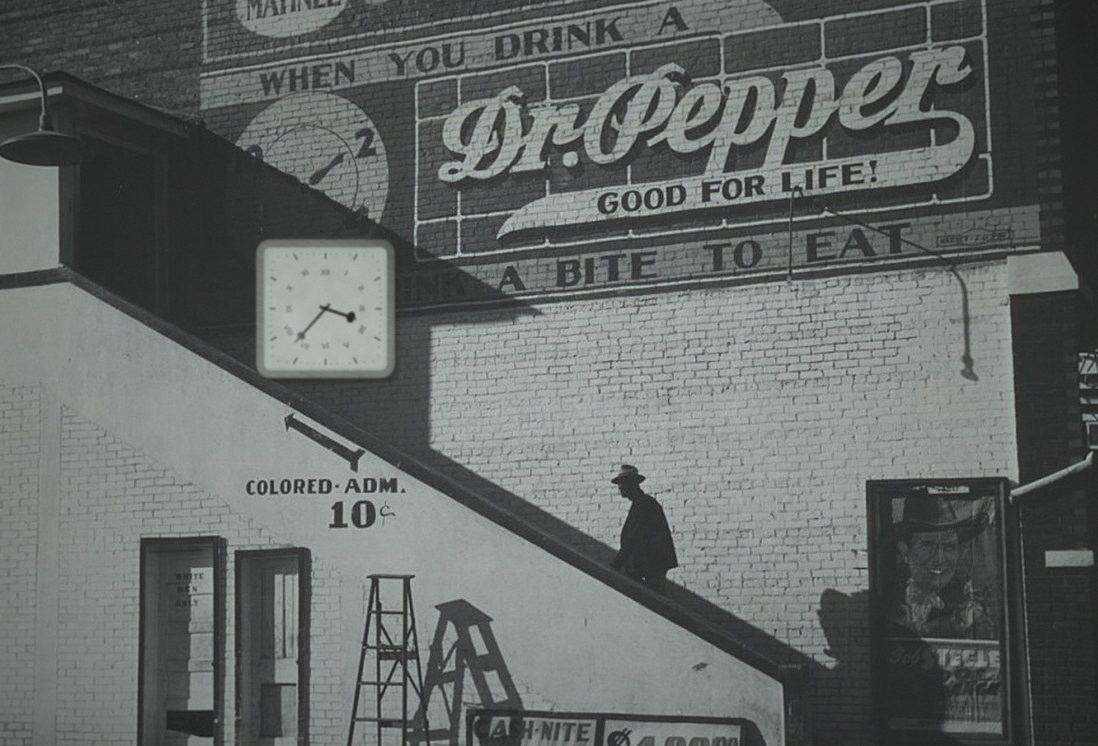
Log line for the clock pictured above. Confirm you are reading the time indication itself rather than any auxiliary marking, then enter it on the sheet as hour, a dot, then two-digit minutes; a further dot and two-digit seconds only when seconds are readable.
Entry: 3.37
